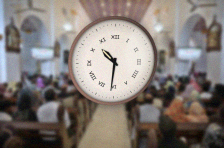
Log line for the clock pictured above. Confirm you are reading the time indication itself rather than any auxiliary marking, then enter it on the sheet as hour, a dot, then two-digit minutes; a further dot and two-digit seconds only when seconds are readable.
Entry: 10.31
